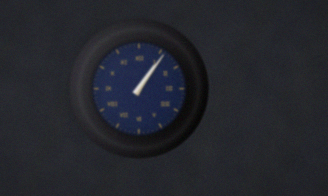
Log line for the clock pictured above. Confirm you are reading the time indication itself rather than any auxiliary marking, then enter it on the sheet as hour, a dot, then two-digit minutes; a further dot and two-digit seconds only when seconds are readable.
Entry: 1.06
